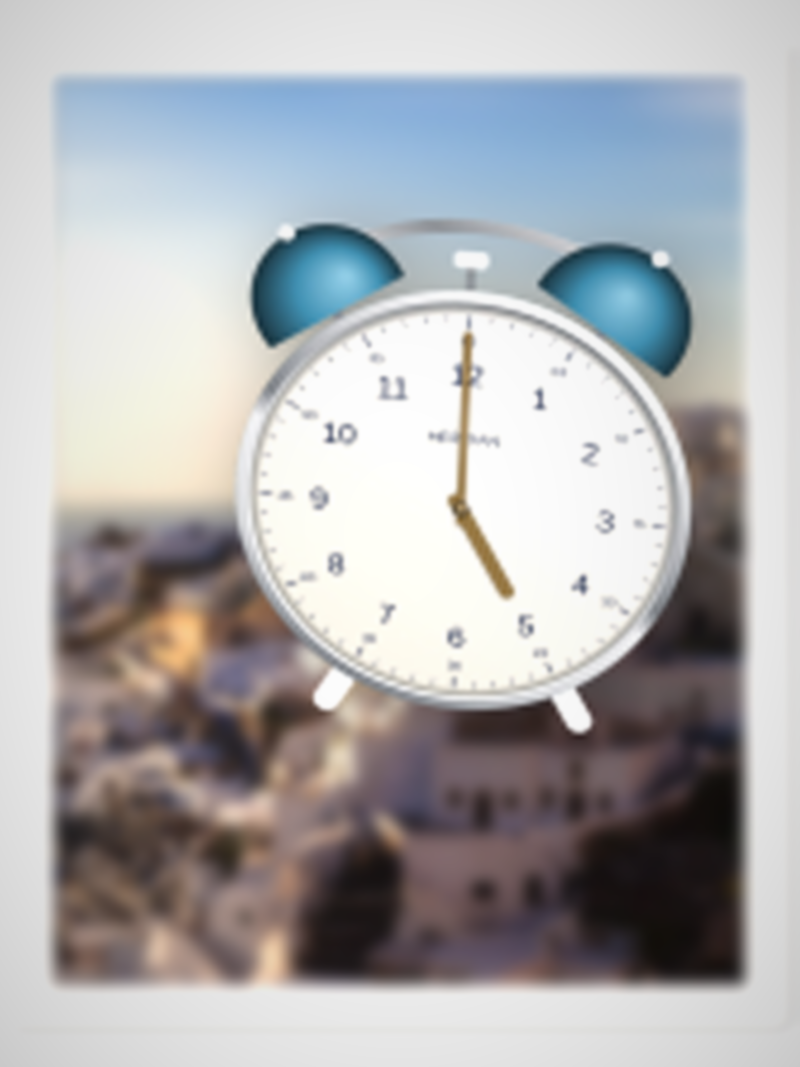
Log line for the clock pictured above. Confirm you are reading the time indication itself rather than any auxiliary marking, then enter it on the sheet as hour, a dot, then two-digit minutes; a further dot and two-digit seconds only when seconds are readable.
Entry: 5.00
